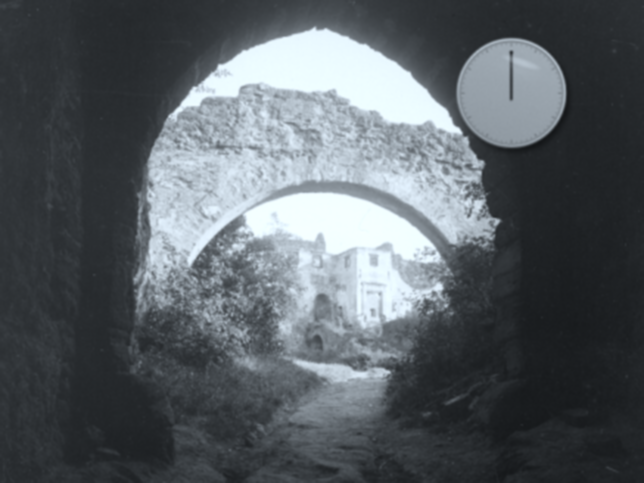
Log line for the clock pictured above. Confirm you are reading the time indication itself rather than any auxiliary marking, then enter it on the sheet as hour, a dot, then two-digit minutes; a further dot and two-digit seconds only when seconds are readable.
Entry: 12.00
